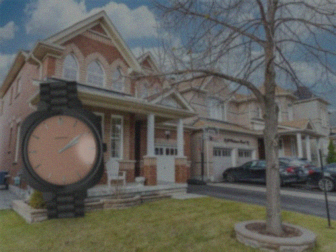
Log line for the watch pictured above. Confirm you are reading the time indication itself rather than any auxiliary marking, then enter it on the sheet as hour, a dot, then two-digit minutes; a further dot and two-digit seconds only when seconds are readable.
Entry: 2.09
